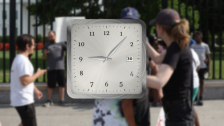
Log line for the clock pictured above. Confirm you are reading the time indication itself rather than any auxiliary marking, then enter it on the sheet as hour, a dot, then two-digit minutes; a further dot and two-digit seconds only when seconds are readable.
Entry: 9.07
